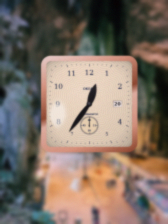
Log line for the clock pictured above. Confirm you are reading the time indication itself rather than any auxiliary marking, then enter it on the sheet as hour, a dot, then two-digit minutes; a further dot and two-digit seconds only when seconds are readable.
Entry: 12.36
